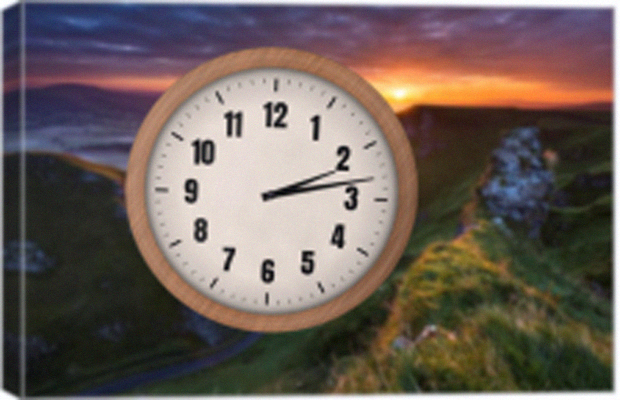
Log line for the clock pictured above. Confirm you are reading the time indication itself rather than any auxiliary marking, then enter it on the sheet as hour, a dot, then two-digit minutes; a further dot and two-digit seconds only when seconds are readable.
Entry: 2.13
